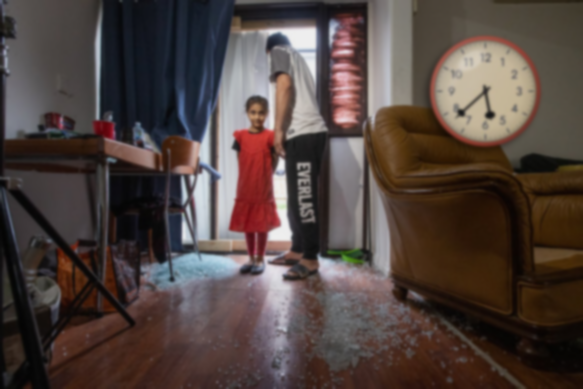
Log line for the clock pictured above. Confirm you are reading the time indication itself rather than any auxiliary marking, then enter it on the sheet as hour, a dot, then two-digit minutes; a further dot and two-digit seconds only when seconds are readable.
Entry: 5.38
